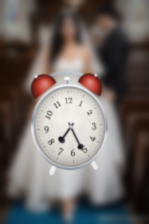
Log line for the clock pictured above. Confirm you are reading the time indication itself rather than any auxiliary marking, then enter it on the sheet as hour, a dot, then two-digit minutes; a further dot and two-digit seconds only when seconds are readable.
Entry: 7.26
